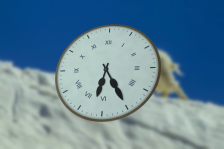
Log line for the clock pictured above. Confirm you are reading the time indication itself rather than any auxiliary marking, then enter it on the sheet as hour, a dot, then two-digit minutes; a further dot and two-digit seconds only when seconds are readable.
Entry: 6.25
